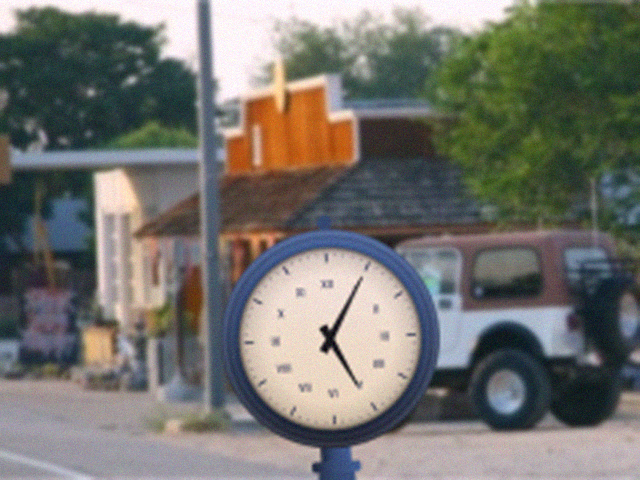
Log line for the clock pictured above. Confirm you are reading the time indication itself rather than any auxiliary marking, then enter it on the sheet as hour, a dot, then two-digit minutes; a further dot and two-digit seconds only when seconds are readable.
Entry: 5.05
